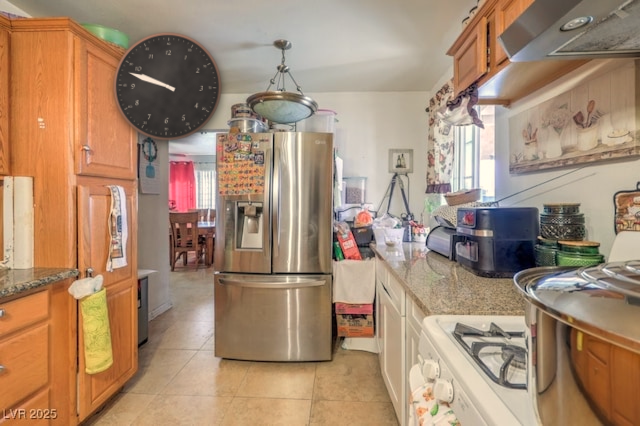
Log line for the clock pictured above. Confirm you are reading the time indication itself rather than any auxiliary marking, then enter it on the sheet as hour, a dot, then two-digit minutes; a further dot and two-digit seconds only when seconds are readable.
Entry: 9.48
